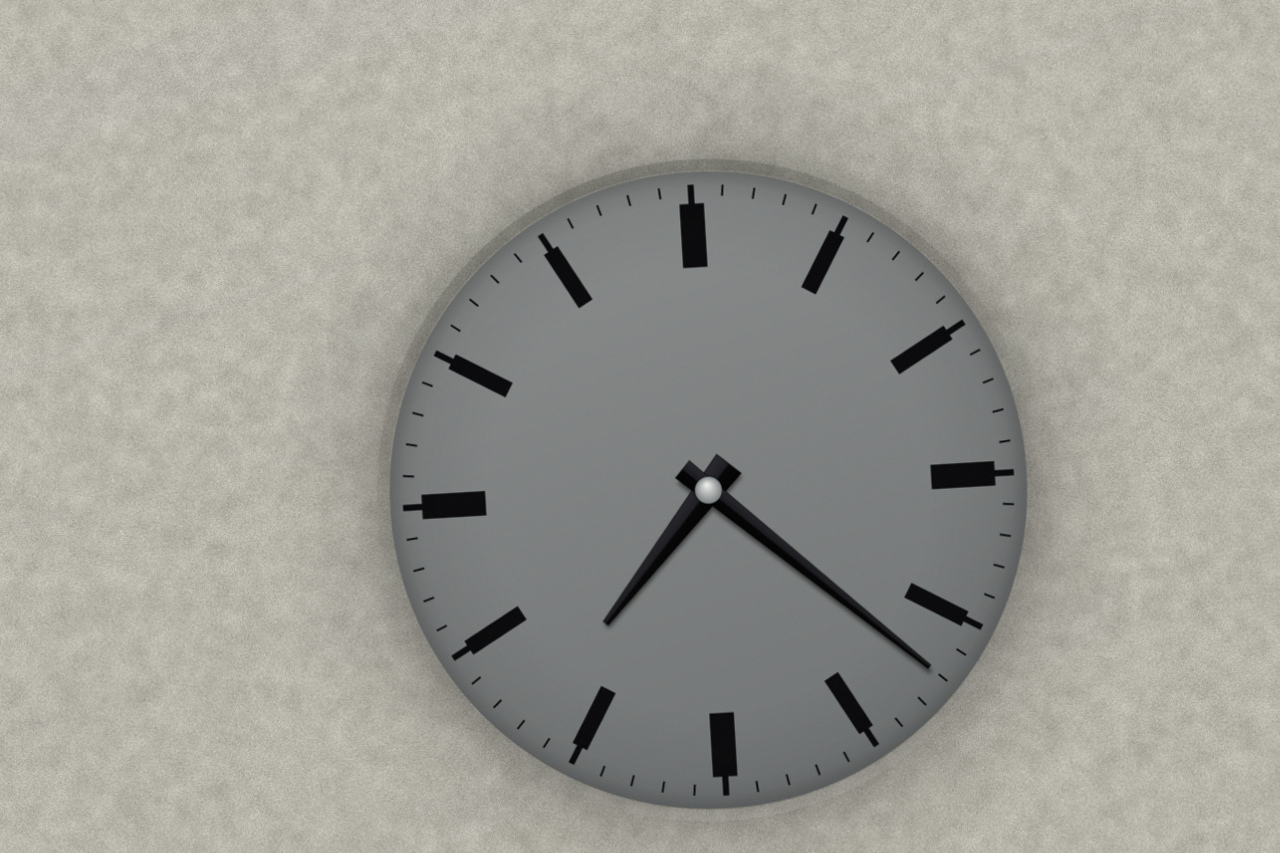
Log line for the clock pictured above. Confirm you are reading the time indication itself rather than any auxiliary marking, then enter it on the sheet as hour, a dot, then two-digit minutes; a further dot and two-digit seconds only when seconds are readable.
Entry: 7.22
